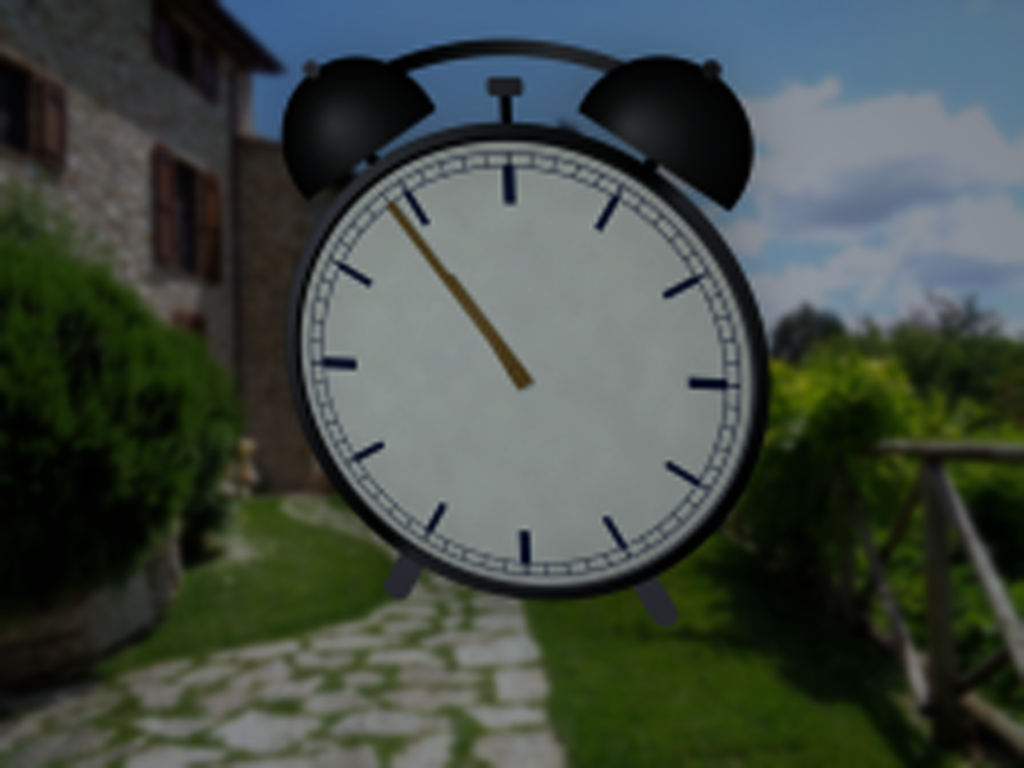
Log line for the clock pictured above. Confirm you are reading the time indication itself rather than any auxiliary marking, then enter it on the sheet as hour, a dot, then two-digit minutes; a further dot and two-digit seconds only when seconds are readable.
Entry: 10.54
